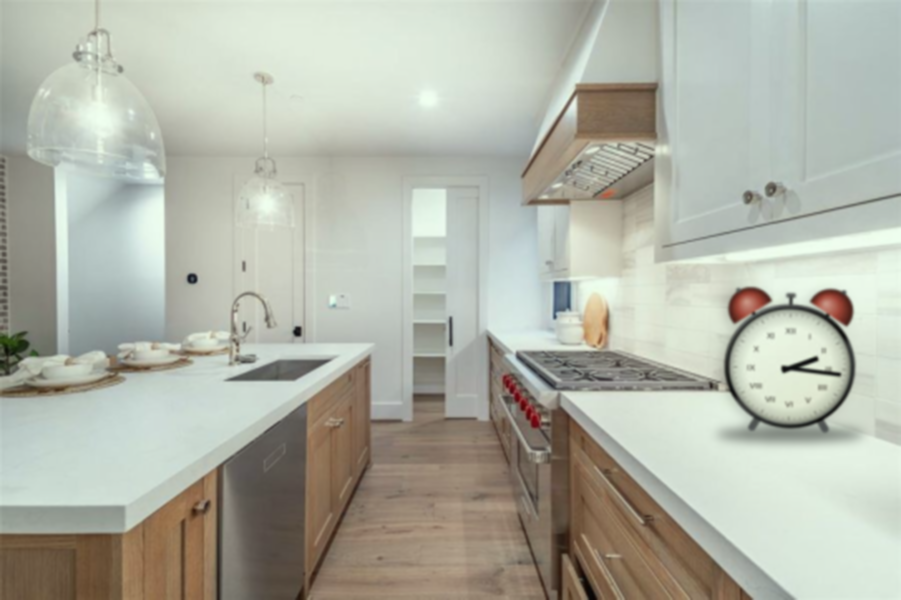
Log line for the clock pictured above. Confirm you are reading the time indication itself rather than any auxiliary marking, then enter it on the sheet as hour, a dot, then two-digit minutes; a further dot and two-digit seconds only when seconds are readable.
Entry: 2.16
